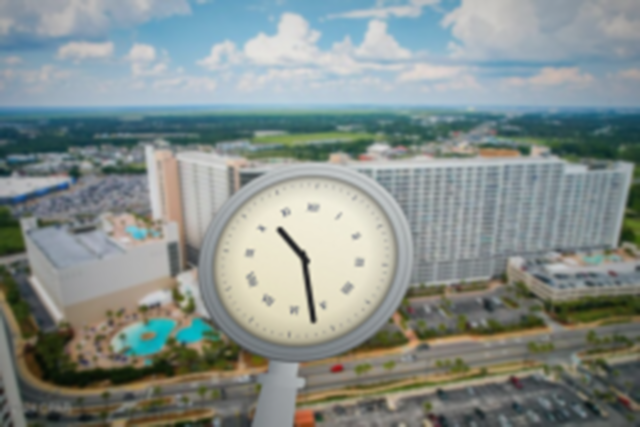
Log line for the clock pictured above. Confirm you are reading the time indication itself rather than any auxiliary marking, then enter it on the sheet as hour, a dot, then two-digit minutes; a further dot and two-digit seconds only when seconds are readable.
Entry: 10.27
